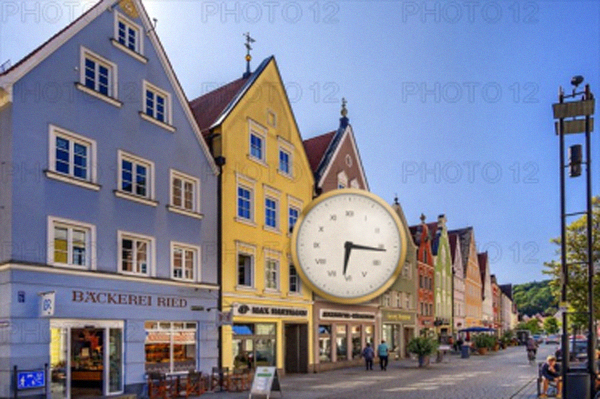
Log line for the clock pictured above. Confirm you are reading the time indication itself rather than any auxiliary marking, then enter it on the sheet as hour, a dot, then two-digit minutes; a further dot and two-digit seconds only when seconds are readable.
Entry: 6.16
